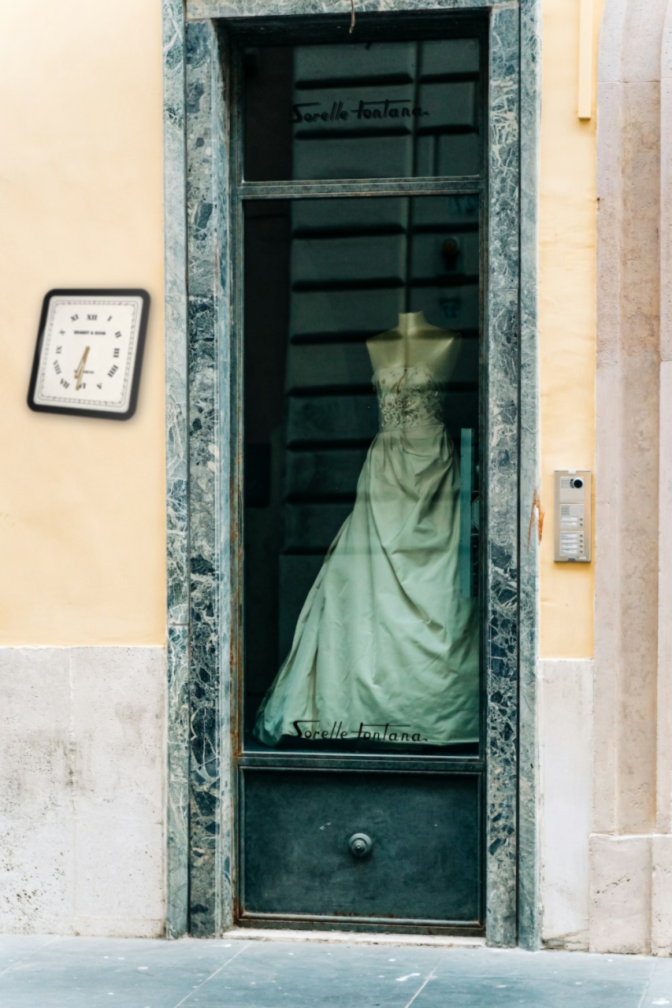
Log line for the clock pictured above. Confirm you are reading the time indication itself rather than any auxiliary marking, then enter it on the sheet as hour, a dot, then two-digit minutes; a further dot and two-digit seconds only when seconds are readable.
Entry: 6.31
